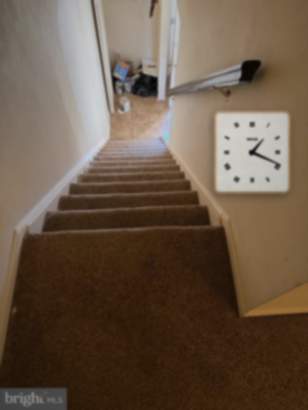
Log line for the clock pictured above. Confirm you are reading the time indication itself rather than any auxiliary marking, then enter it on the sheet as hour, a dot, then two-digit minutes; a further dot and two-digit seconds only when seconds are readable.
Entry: 1.19
